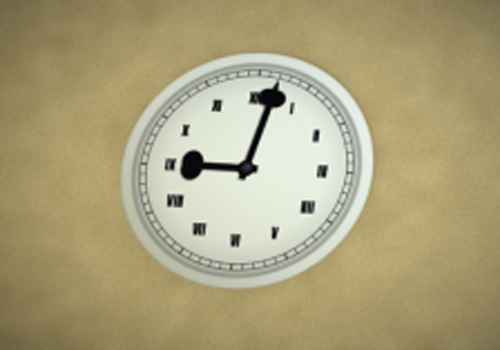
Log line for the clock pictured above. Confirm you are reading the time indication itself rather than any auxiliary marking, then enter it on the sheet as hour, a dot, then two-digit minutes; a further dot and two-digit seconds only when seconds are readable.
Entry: 9.02
